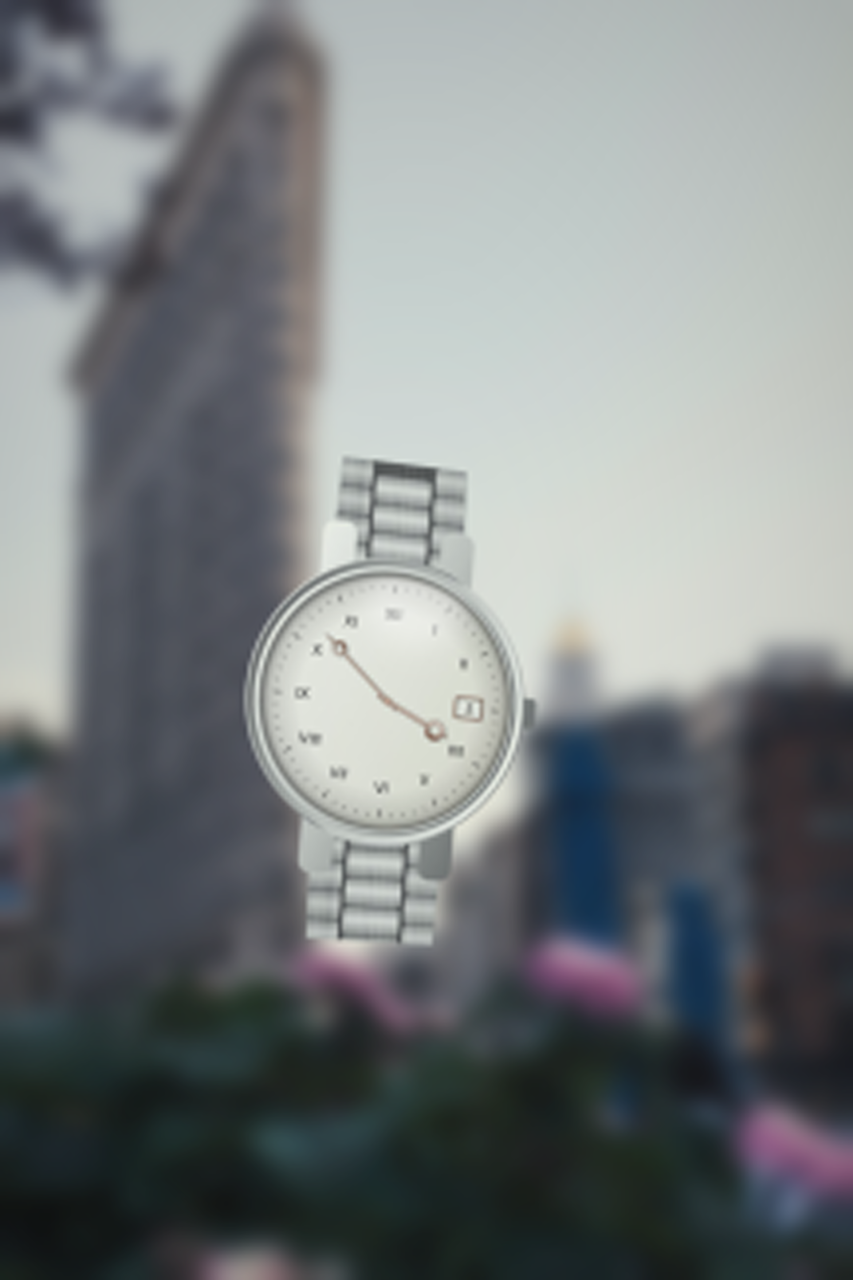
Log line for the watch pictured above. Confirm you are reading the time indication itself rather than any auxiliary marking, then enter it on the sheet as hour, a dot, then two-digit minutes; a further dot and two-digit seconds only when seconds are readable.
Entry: 3.52
